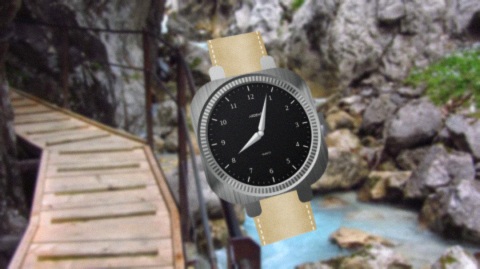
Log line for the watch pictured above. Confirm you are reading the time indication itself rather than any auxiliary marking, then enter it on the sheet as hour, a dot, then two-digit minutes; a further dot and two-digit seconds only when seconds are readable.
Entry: 8.04
